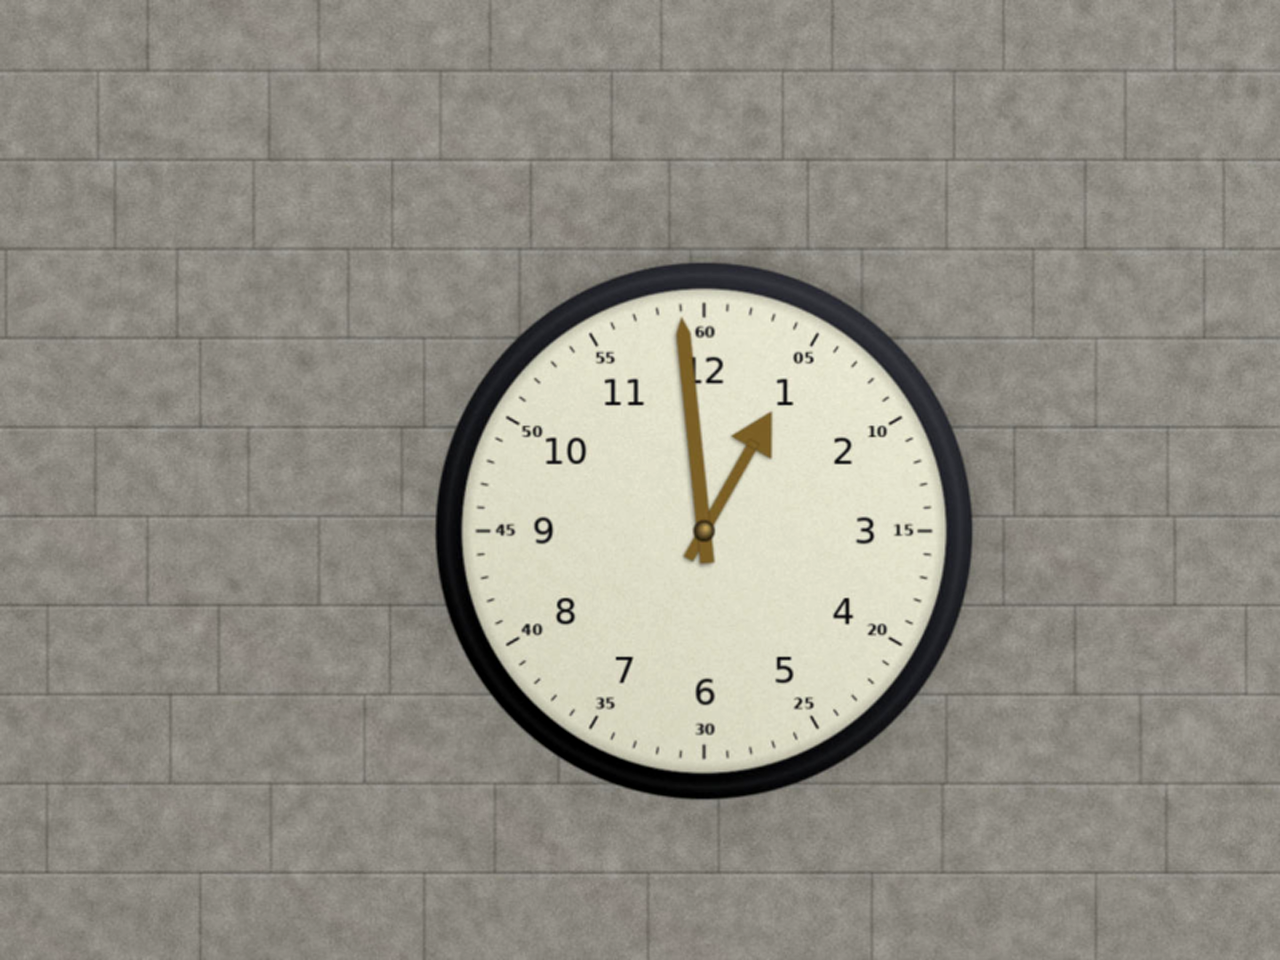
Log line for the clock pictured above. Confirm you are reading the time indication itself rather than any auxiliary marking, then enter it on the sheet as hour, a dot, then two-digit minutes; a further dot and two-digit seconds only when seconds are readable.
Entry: 12.59
